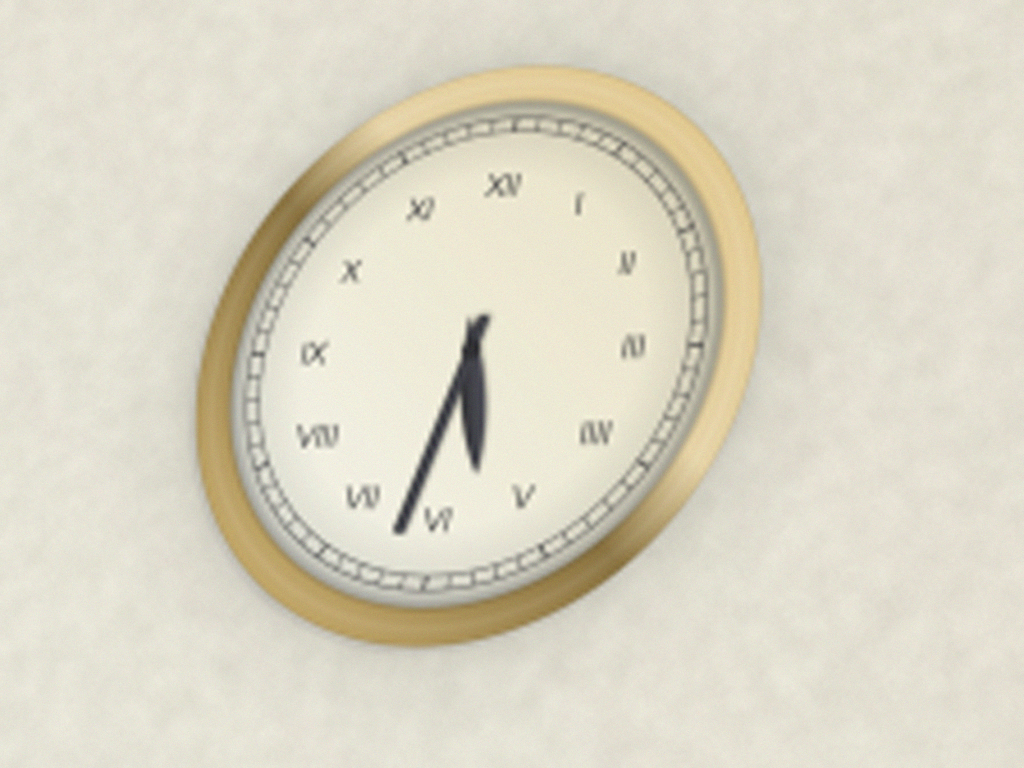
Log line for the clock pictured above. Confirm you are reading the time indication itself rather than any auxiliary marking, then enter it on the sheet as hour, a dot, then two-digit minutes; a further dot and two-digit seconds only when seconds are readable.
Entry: 5.32
